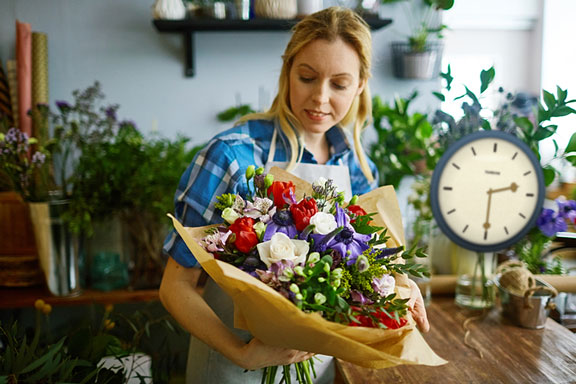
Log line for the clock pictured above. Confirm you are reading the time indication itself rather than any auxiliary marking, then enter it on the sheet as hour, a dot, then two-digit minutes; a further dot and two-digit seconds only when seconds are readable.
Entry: 2.30
